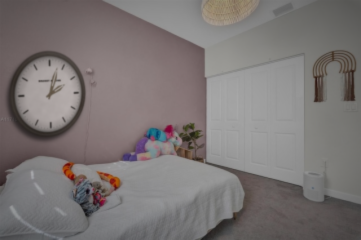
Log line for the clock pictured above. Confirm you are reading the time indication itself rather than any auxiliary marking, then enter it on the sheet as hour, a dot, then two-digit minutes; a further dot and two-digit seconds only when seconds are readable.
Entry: 2.03
